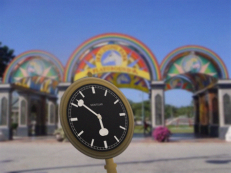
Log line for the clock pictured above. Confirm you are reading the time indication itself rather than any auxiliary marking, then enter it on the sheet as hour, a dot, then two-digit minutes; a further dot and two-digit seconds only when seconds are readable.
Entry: 5.52
